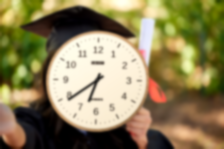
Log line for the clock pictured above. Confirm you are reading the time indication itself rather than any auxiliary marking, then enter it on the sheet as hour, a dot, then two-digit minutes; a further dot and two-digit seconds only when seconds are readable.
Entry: 6.39
